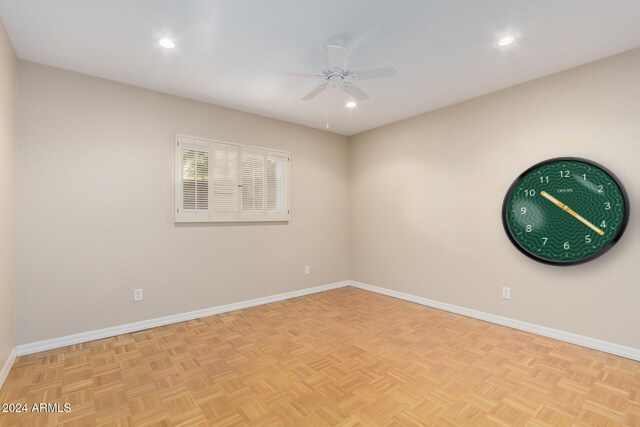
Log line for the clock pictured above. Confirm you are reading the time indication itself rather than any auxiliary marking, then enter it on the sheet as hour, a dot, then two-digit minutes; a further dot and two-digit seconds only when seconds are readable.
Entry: 10.22
